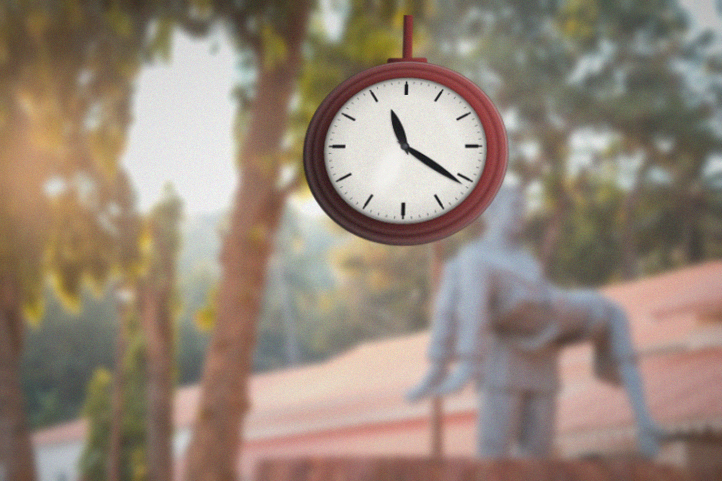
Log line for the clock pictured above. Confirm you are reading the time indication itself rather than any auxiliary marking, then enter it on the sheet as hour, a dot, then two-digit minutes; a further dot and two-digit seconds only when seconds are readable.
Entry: 11.21
